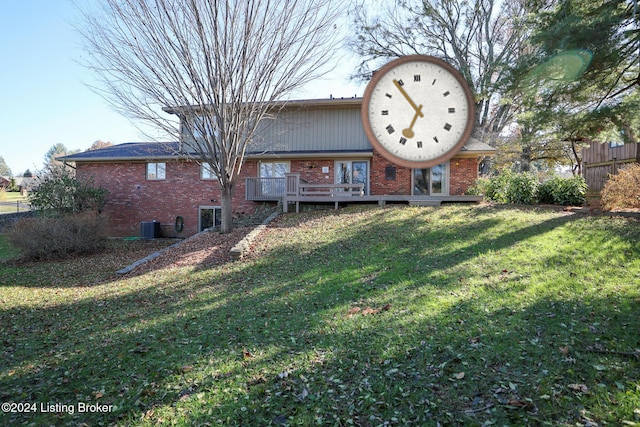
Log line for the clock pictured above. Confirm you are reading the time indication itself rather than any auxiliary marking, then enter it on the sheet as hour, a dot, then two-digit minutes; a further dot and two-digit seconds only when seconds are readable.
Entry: 6.54
